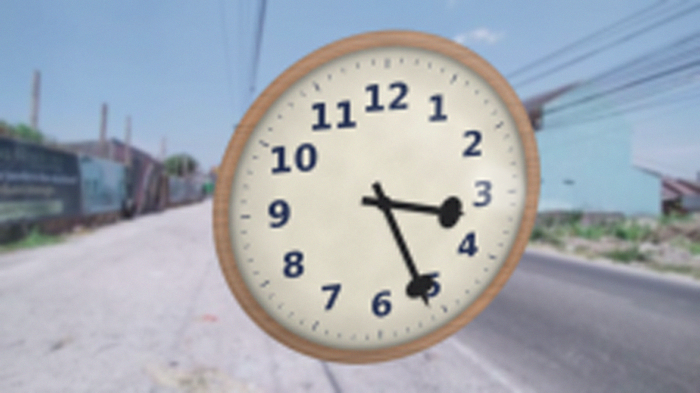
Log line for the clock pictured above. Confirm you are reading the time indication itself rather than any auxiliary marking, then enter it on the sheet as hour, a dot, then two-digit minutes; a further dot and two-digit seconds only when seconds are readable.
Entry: 3.26
